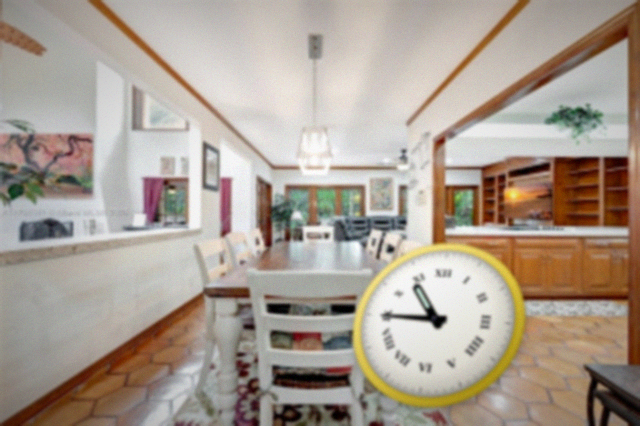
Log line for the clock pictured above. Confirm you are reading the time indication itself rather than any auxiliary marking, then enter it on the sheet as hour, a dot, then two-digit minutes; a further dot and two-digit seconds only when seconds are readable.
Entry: 10.45
